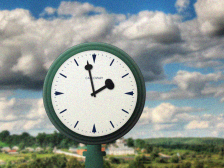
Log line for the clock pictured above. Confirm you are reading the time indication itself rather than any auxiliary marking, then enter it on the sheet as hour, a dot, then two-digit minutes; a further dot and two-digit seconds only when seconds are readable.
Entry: 1.58
